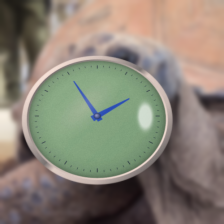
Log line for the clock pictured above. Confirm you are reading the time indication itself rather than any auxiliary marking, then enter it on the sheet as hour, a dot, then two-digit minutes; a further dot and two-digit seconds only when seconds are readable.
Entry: 1.55
